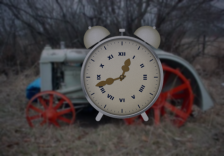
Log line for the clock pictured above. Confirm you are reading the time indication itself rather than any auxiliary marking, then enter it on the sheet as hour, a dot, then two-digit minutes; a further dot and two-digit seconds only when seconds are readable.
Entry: 12.42
